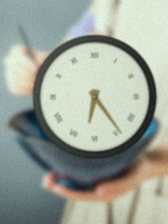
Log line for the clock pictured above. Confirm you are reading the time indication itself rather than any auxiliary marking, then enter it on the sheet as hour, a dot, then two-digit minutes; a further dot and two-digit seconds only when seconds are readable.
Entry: 6.24
